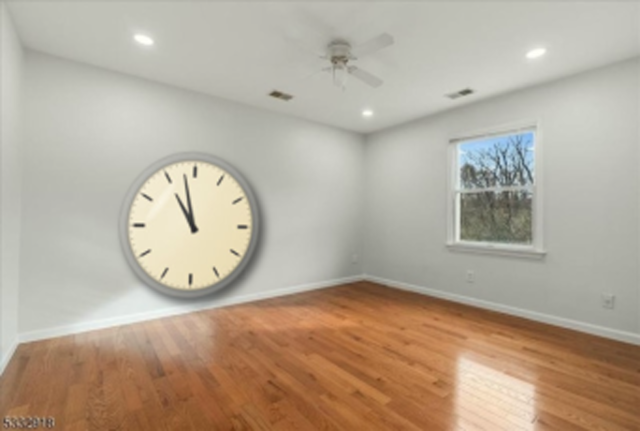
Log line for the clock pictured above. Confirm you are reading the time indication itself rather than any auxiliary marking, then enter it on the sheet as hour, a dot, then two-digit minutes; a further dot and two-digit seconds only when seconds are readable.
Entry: 10.58
